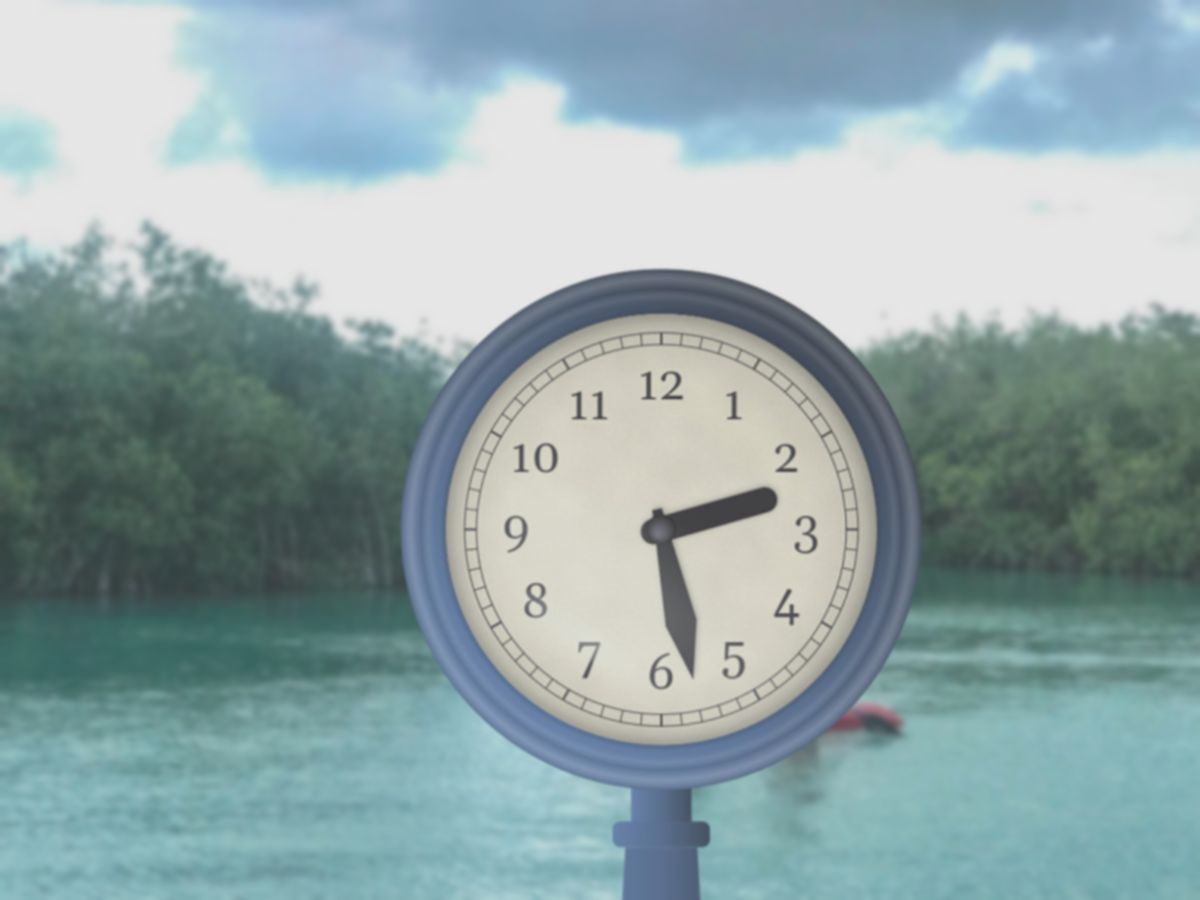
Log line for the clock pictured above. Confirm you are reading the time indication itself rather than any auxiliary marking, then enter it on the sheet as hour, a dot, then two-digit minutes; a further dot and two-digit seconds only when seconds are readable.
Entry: 2.28
